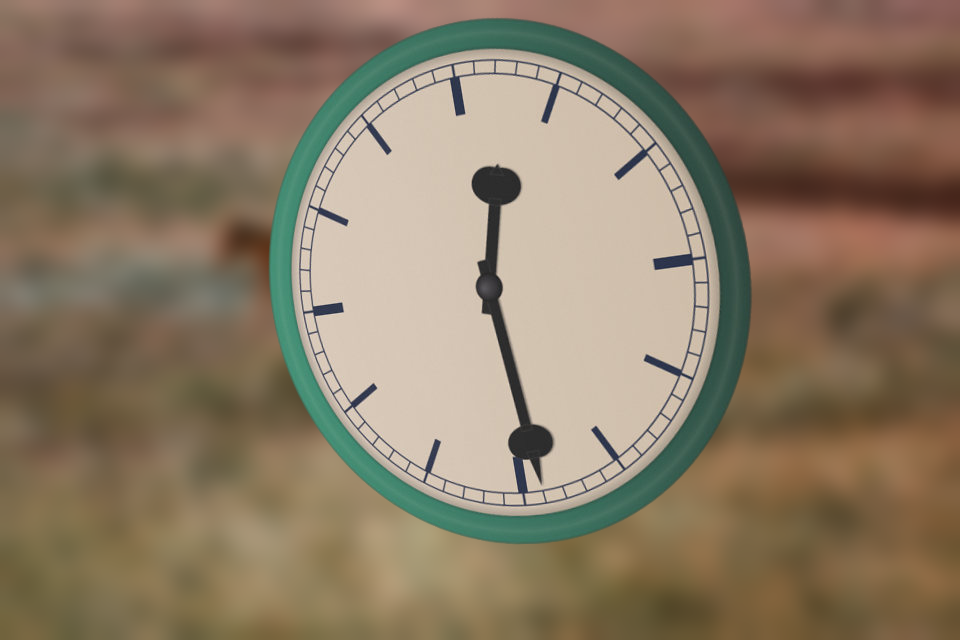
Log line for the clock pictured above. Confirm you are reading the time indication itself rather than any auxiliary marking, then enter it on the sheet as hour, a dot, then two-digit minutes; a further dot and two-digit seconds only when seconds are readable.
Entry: 12.29
